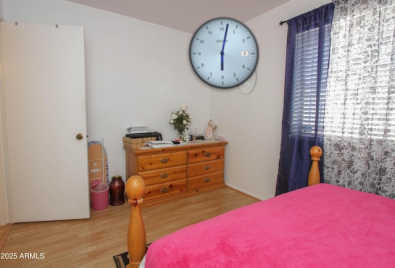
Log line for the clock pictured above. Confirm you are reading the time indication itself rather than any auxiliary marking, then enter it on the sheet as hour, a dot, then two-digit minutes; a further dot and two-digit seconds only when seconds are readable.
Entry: 6.02
